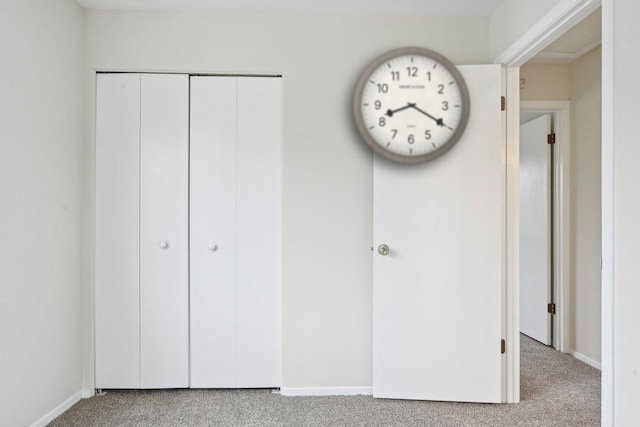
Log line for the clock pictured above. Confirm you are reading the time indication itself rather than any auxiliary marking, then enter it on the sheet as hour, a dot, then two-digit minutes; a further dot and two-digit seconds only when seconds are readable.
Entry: 8.20
